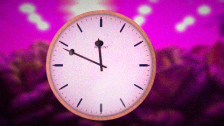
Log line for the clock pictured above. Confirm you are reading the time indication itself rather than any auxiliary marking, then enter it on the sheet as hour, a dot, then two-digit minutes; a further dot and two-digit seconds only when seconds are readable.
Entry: 11.49
